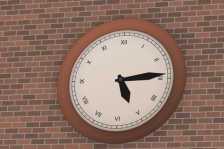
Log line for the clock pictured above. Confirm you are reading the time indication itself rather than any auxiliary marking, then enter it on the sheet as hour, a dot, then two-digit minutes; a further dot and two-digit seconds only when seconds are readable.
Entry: 5.14
